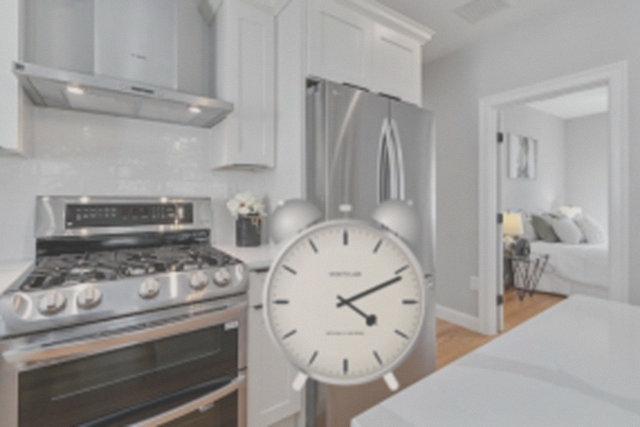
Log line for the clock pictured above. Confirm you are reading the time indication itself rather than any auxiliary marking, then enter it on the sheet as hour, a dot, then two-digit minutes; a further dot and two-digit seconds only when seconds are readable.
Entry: 4.11
